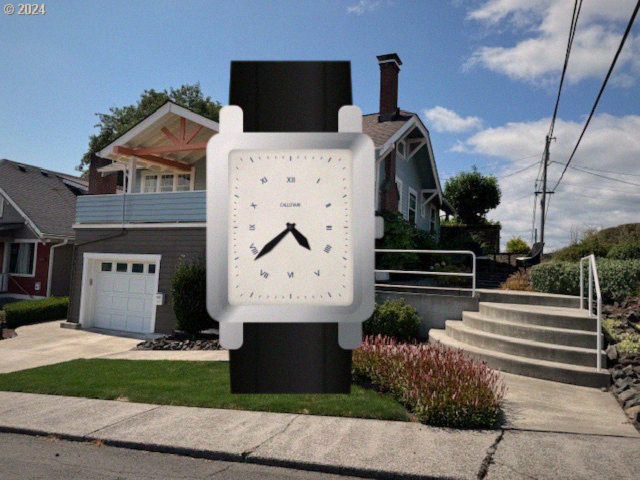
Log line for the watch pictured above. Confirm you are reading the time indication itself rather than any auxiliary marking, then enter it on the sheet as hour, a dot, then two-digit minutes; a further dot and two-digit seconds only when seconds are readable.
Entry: 4.38
